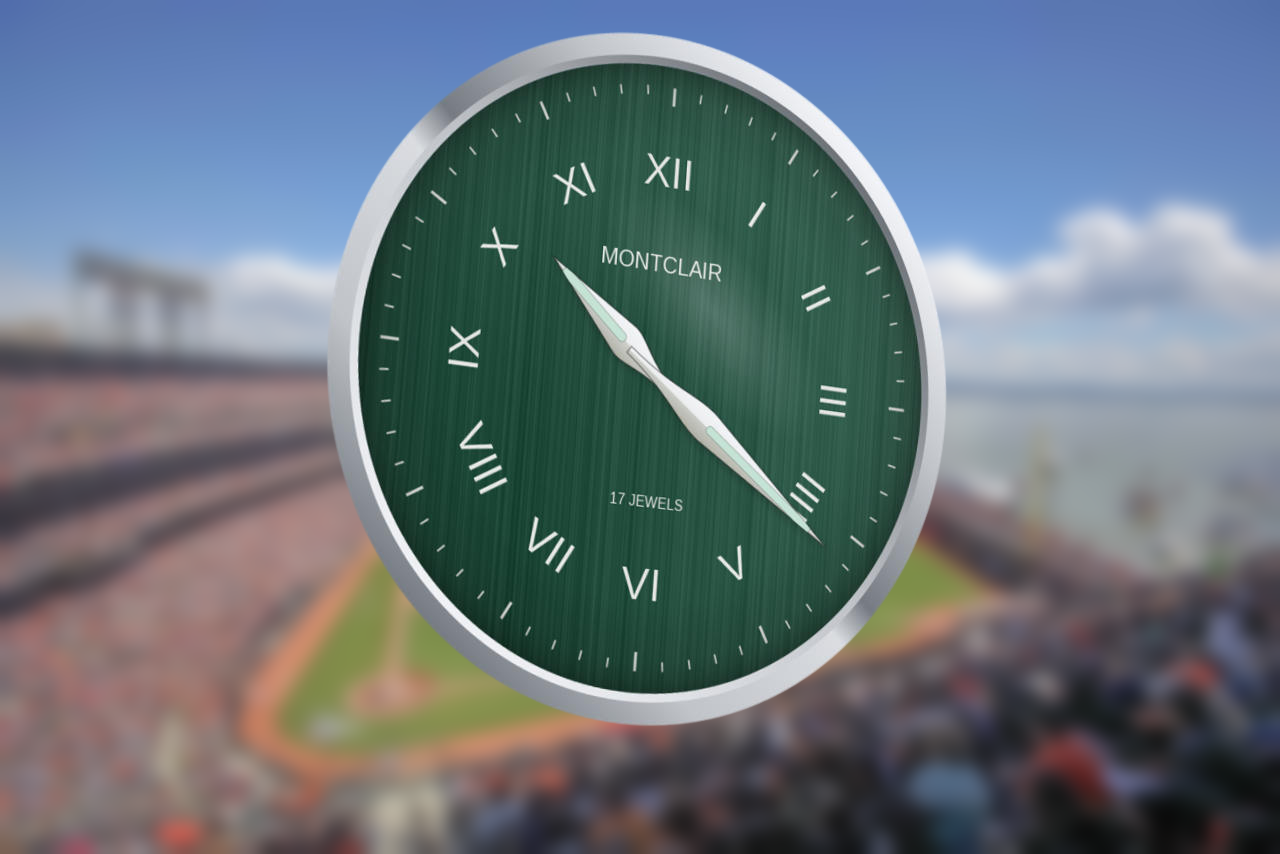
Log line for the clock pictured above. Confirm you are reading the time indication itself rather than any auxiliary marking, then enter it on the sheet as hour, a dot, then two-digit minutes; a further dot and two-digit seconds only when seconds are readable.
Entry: 10.21
